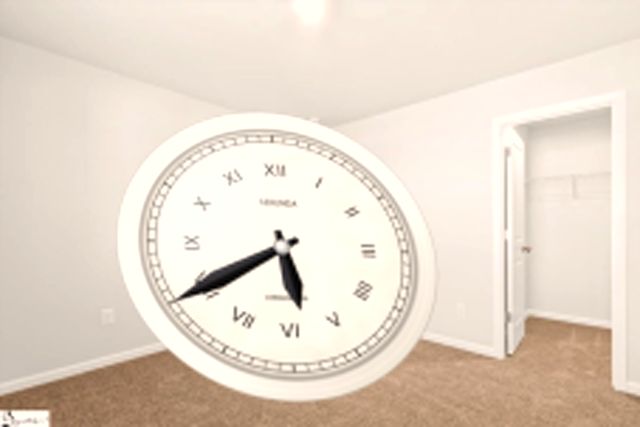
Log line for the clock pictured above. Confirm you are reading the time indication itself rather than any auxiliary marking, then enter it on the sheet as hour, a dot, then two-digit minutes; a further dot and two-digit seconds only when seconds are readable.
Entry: 5.40
